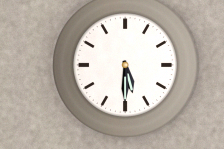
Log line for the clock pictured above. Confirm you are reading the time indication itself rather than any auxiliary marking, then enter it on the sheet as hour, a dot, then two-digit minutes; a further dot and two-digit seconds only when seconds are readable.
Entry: 5.30
